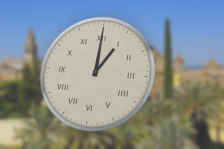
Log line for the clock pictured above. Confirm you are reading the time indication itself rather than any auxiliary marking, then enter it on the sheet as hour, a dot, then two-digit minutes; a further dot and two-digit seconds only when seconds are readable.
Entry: 1.00
